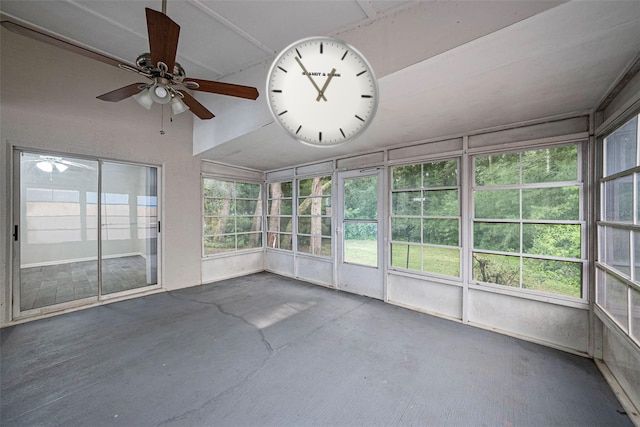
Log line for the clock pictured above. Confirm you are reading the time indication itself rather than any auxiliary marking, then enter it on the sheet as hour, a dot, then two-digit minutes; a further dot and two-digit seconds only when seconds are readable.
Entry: 12.54
